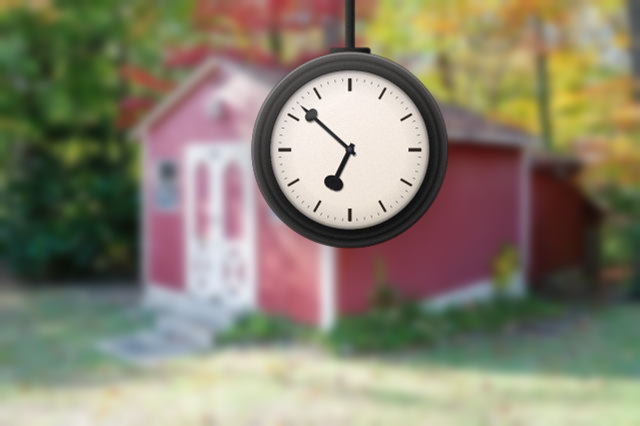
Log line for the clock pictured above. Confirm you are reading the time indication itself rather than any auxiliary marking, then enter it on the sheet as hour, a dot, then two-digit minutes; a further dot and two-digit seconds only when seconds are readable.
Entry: 6.52
